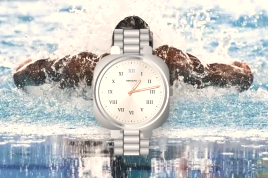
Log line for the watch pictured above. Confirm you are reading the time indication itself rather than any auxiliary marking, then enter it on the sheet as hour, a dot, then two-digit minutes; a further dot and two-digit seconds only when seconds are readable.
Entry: 1.13
